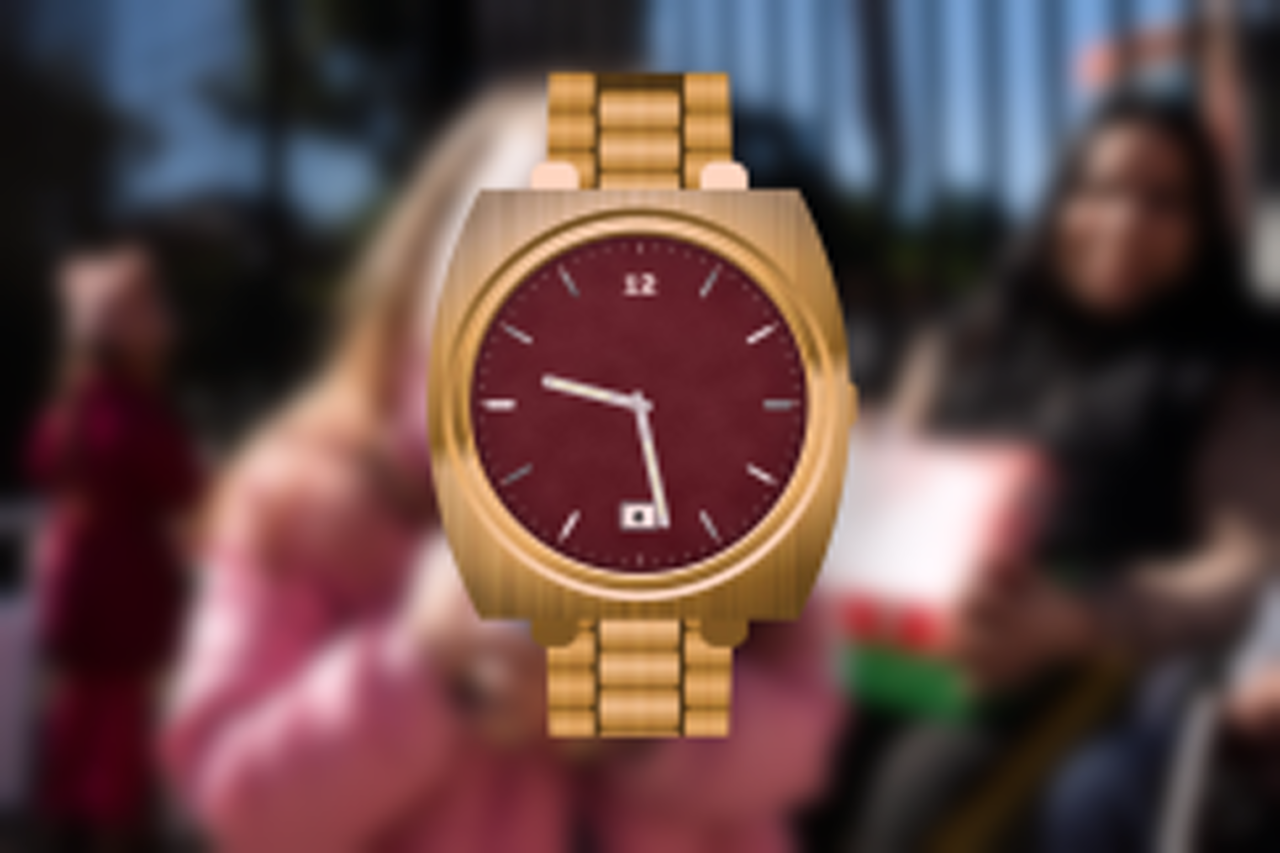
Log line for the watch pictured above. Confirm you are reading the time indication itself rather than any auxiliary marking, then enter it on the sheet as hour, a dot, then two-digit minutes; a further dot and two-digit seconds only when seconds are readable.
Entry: 9.28
